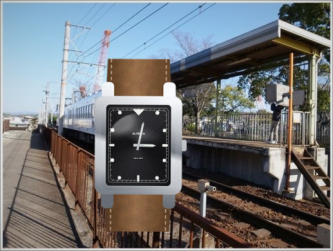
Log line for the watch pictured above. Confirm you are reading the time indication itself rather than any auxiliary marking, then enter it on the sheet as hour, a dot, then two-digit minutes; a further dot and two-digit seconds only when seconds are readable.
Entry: 3.02
